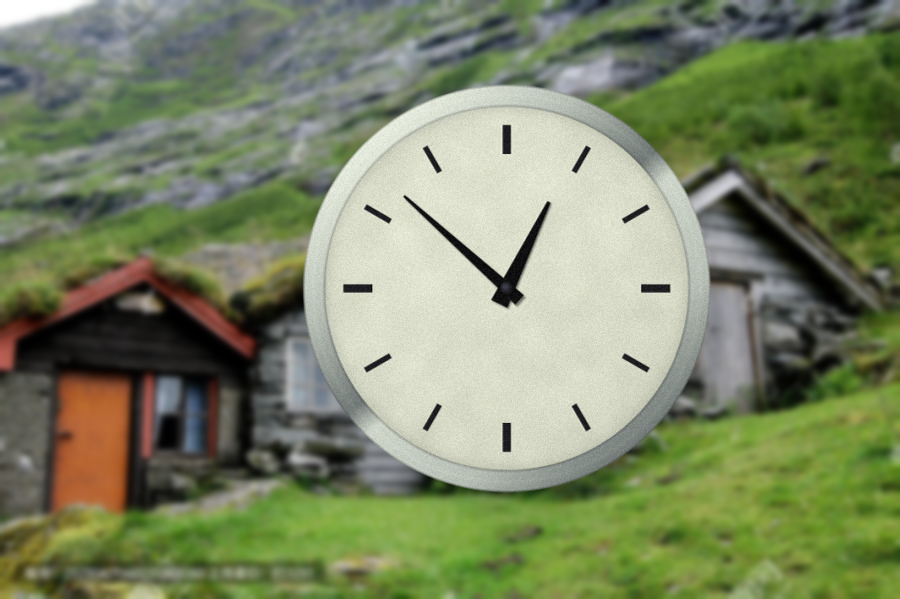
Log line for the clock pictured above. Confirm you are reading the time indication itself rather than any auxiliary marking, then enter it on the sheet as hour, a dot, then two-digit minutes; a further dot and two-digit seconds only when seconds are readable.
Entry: 12.52
